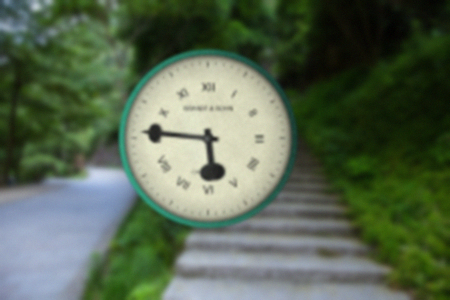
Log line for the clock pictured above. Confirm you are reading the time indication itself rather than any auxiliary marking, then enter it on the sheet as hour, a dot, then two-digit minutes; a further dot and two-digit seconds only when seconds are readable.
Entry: 5.46
